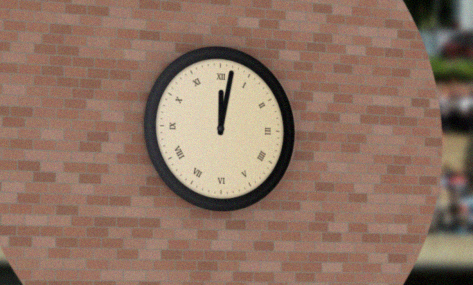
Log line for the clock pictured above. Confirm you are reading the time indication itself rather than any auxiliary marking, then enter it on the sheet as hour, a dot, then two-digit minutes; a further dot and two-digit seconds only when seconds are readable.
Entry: 12.02
